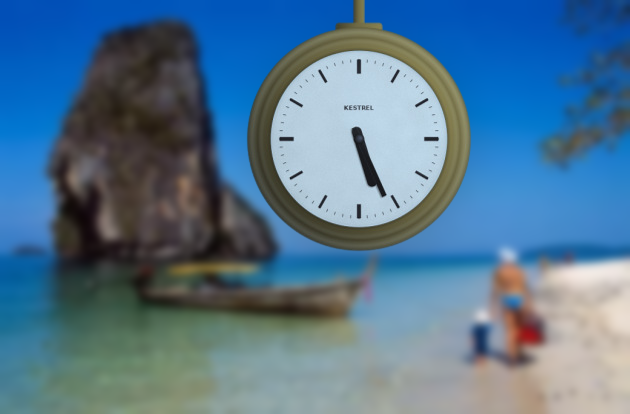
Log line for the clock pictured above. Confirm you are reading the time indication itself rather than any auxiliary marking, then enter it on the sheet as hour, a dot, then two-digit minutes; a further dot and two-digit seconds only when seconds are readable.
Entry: 5.26
